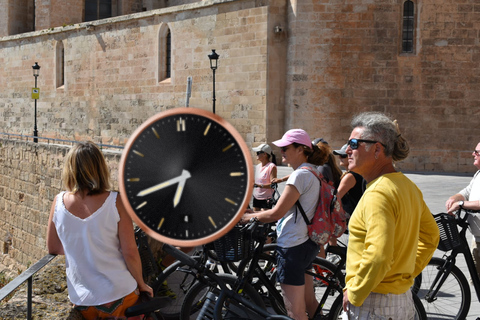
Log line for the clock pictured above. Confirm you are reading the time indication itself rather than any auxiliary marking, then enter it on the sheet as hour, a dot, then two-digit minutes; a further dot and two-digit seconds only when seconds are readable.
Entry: 6.42
